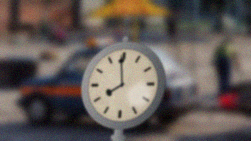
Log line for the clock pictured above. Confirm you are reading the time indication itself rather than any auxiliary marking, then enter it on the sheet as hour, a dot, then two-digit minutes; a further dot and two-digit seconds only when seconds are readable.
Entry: 7.59
